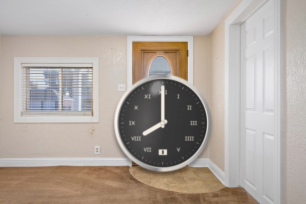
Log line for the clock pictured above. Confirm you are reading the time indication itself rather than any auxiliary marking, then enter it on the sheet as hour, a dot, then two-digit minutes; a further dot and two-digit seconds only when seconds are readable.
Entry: 8.00
